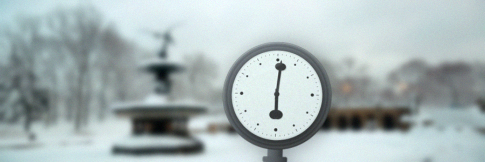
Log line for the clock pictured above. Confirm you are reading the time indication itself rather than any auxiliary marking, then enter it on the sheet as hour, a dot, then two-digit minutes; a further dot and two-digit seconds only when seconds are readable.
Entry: 6.01
